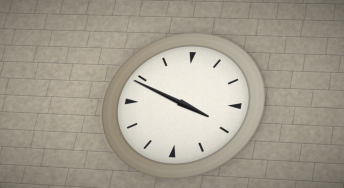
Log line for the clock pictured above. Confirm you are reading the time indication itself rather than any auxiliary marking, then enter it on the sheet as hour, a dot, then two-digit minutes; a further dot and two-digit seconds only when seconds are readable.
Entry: 3.49
